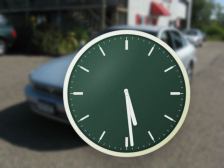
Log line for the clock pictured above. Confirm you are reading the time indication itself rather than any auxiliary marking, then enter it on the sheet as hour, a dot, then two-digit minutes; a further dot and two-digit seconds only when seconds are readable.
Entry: 5.29
